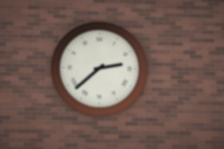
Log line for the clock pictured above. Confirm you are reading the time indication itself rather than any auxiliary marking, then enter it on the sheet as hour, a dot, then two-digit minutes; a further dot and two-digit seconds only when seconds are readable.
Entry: 2.38
